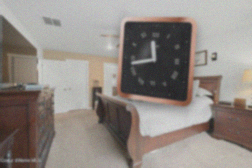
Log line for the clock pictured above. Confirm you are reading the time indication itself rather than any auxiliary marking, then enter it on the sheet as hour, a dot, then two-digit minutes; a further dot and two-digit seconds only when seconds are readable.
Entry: 11.43
